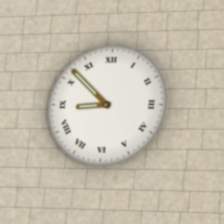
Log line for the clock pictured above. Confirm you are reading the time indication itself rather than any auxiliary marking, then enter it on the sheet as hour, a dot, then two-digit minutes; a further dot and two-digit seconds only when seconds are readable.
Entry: 8.52
